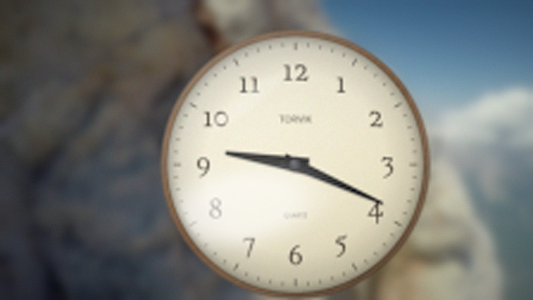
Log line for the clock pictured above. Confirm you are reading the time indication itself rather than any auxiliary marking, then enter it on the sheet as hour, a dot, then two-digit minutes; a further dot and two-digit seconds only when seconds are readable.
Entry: 9.19
